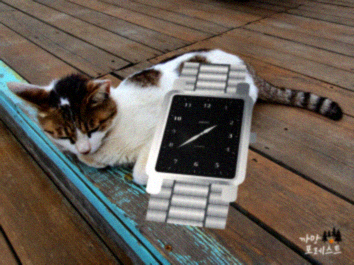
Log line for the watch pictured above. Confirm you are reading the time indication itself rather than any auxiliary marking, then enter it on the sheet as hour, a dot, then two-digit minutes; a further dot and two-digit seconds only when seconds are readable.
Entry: 1.38
